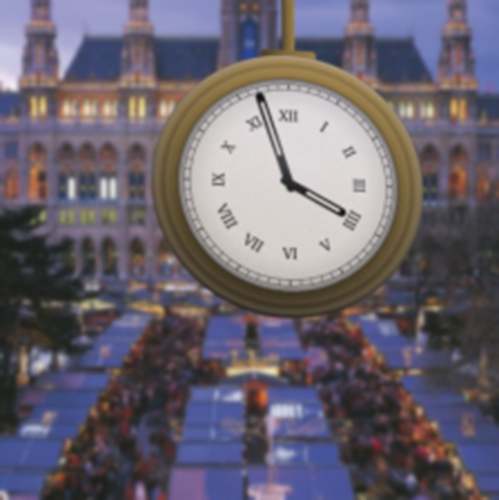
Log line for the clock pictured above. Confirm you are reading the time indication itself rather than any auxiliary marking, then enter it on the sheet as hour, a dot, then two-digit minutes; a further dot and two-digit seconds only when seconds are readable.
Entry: 3.57
